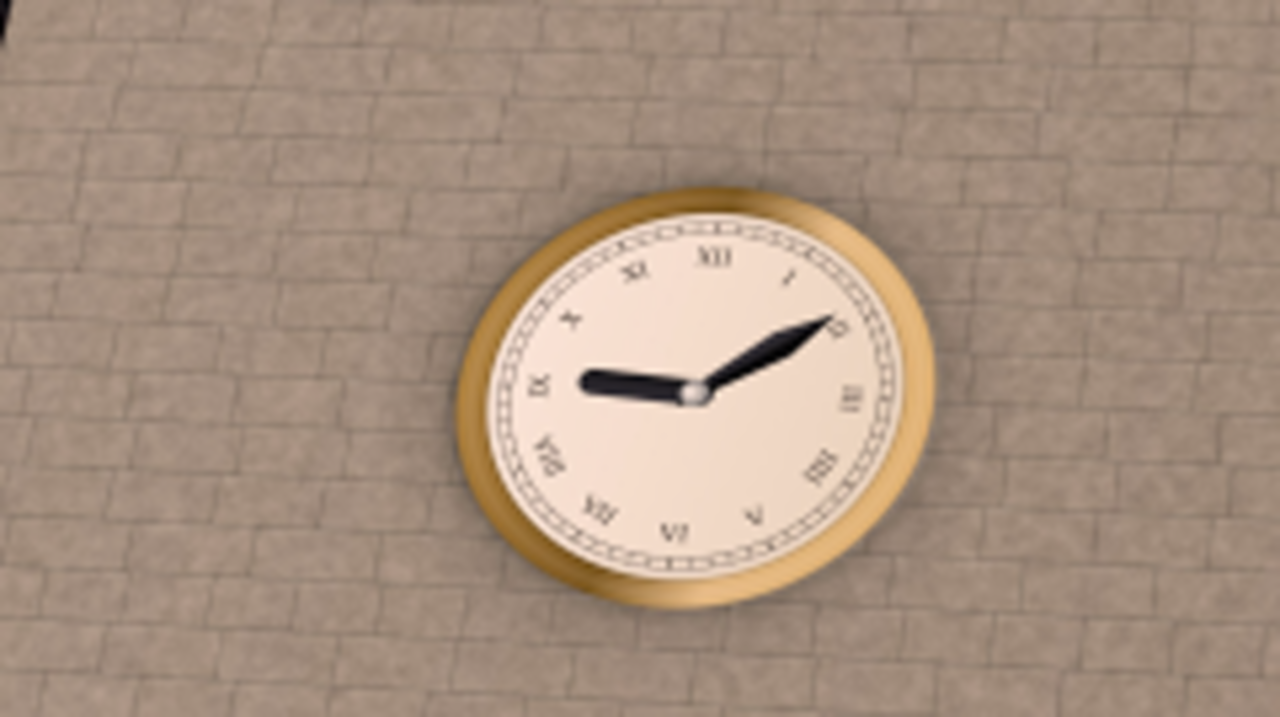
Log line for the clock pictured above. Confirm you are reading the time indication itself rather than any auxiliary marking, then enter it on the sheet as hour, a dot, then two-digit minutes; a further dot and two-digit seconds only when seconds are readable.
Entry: 9.09
